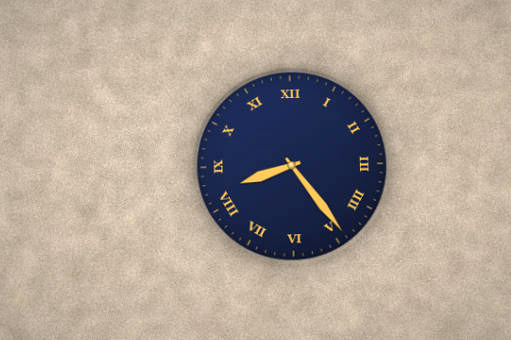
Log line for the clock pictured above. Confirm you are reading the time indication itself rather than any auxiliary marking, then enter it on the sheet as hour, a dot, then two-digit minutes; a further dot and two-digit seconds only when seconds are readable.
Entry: 8.24
